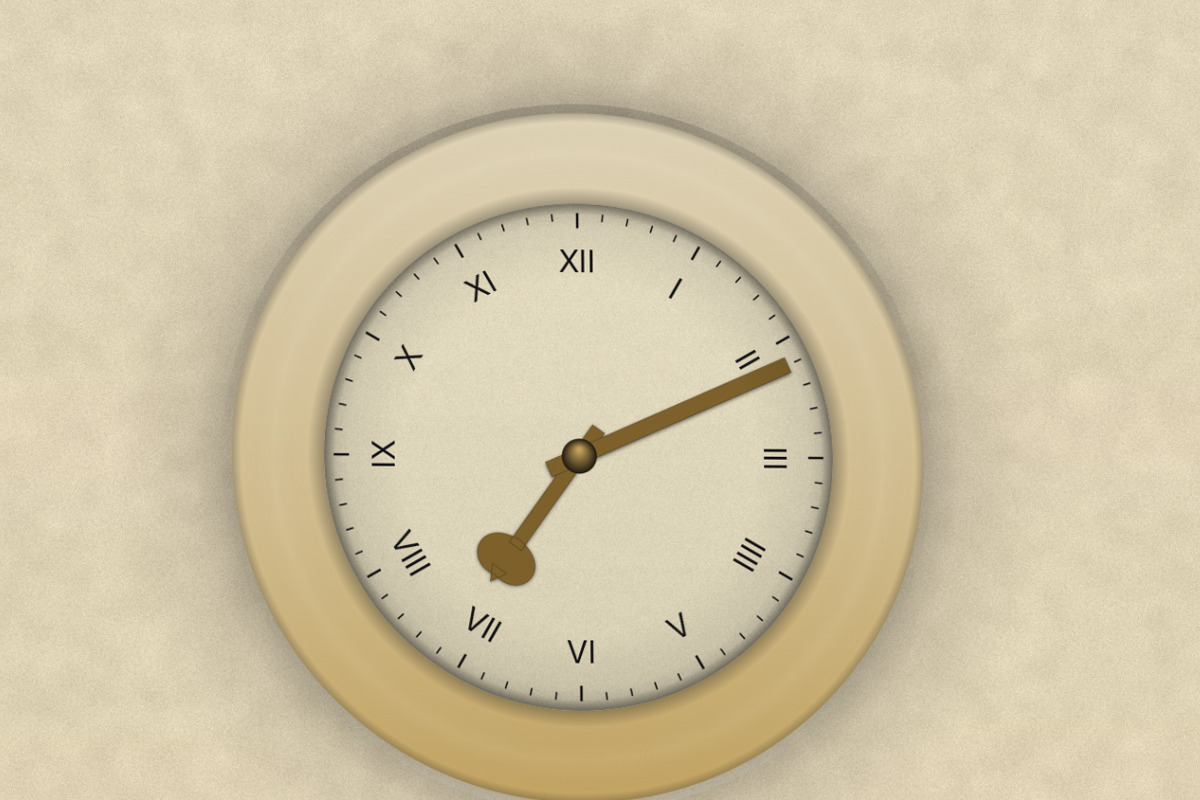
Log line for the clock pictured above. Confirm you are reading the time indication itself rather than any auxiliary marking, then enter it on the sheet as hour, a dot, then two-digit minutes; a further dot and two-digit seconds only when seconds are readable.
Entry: 7.11
